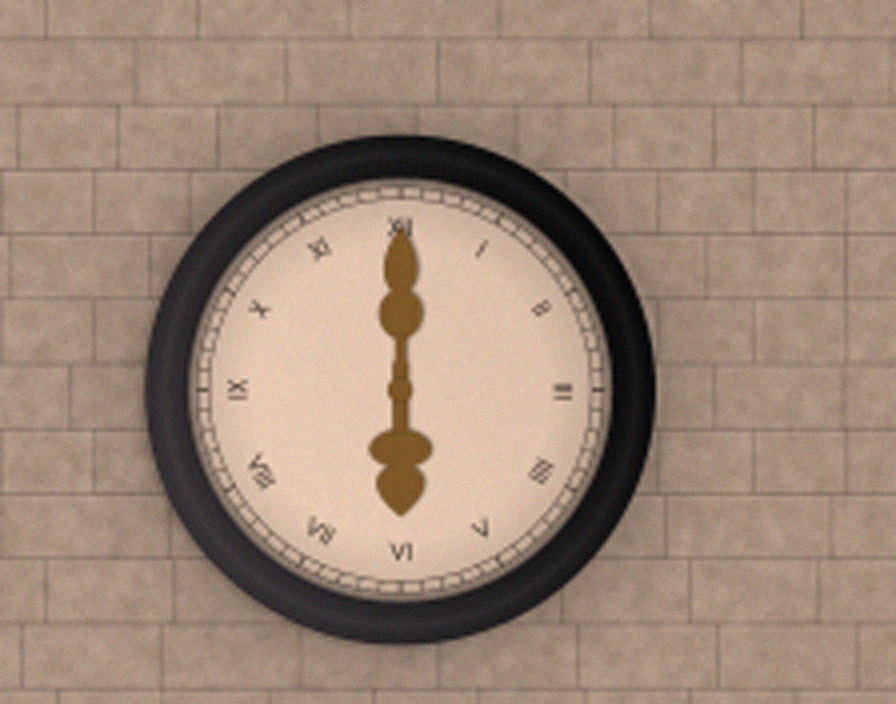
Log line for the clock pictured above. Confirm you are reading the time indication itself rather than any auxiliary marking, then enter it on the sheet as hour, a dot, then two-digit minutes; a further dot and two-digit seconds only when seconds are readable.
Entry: 6.00
